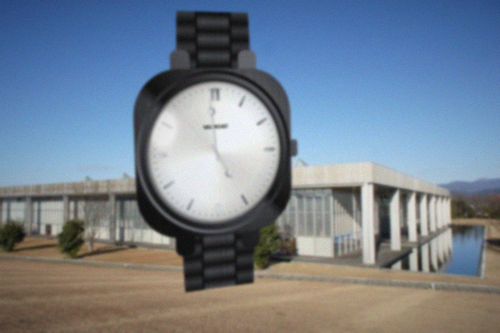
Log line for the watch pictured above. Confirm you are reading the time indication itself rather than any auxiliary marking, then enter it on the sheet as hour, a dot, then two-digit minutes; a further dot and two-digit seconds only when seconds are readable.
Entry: 4.59
